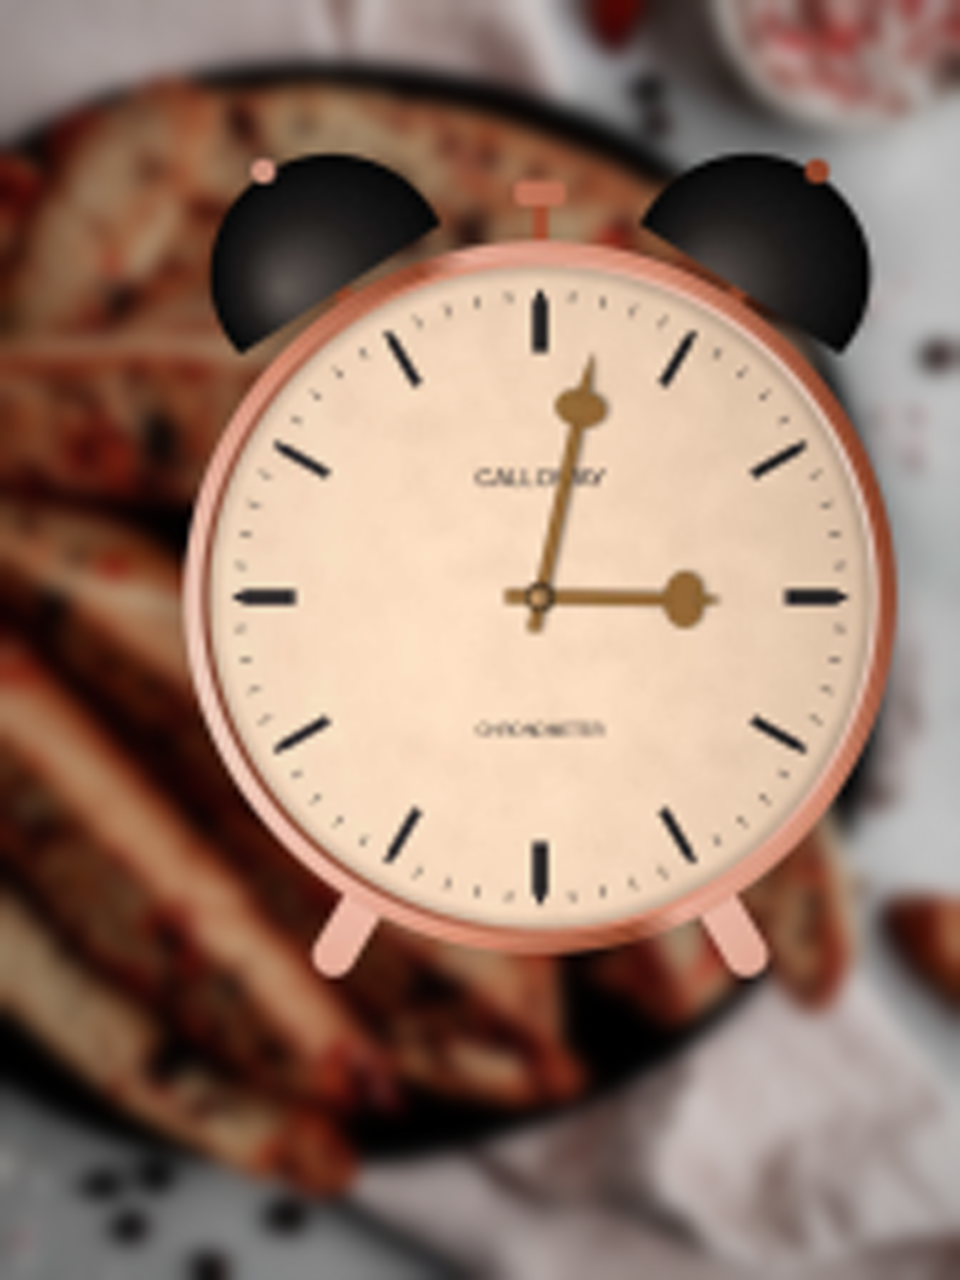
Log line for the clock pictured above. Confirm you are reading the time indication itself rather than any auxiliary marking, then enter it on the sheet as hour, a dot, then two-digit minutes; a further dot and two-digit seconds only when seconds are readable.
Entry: 3.02
